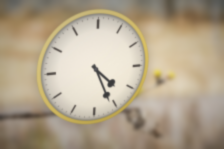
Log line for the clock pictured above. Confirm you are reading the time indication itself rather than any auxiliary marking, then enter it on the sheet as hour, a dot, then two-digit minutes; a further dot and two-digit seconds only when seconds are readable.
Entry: 4.26
